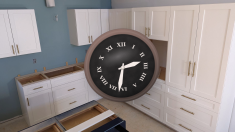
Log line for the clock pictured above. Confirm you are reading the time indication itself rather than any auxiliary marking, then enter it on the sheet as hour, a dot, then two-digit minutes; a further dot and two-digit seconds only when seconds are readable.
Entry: 2.32
